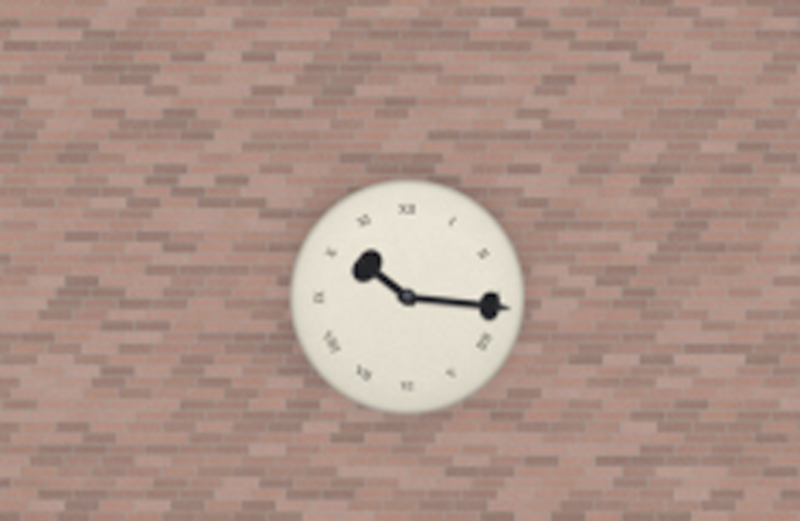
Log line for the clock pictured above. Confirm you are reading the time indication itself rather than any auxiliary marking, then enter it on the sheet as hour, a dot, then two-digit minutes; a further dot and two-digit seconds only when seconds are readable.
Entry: 10.16
